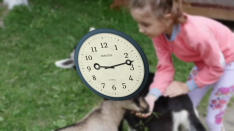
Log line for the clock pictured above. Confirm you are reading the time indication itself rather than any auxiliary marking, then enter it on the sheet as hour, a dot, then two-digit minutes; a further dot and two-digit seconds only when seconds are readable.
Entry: 9.13
